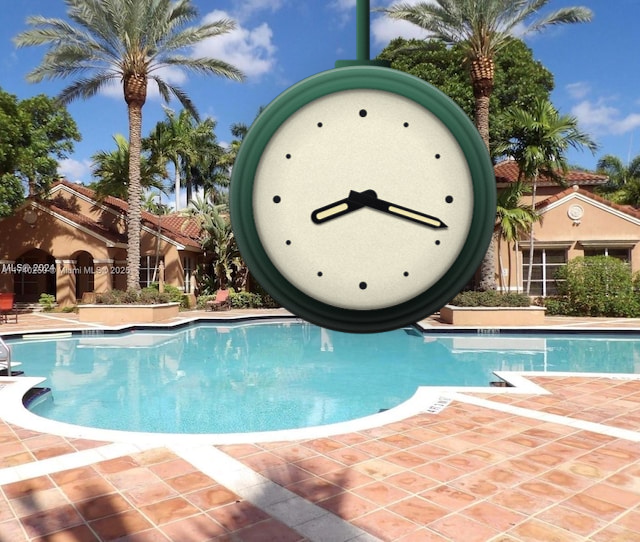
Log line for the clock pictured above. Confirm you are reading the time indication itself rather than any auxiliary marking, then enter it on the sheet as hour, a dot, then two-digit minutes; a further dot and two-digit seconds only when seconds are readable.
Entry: 8.18
